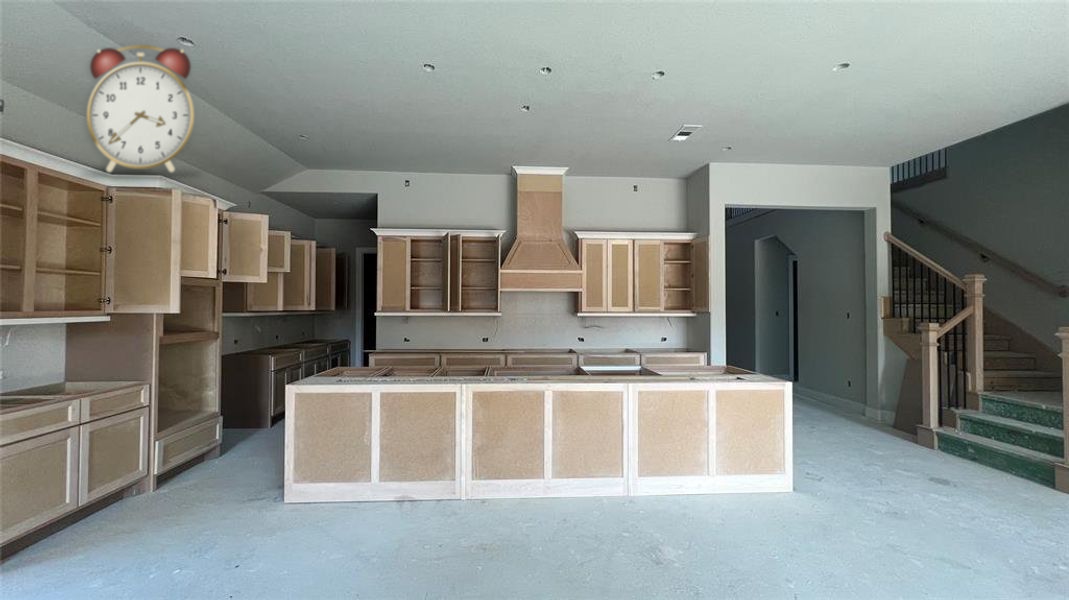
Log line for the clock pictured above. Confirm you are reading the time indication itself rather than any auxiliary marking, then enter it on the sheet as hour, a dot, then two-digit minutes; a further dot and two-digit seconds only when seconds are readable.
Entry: 3.38
